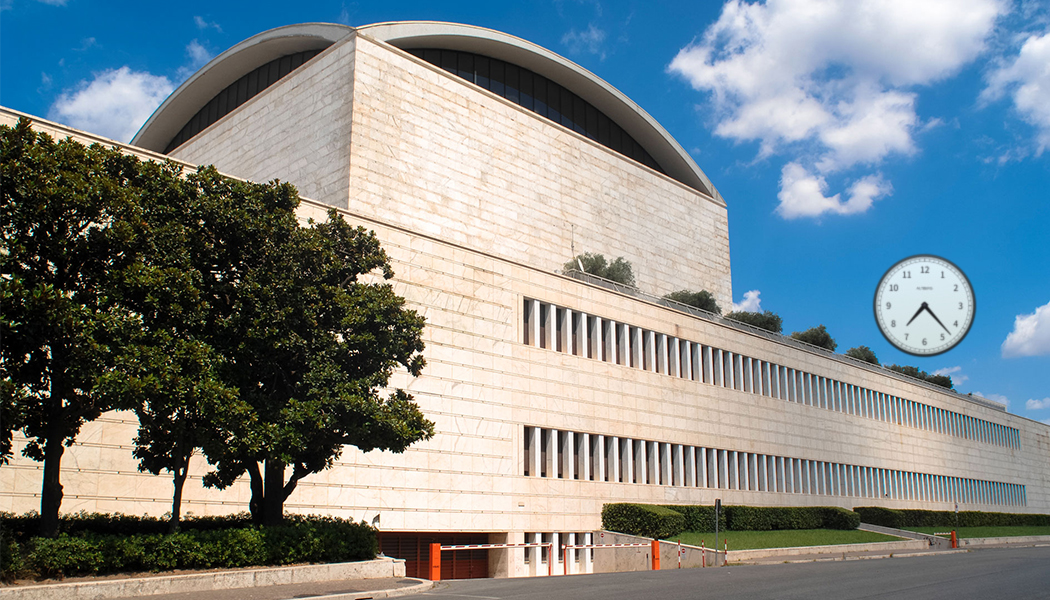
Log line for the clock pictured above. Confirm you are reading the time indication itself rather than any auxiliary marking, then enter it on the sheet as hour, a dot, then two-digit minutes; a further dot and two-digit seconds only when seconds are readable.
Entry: 7.23
